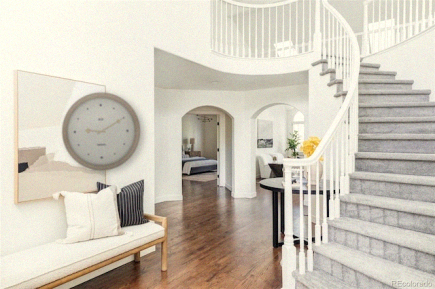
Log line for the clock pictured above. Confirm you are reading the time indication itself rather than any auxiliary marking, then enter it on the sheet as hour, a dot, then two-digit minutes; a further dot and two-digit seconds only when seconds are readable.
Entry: 9.10
